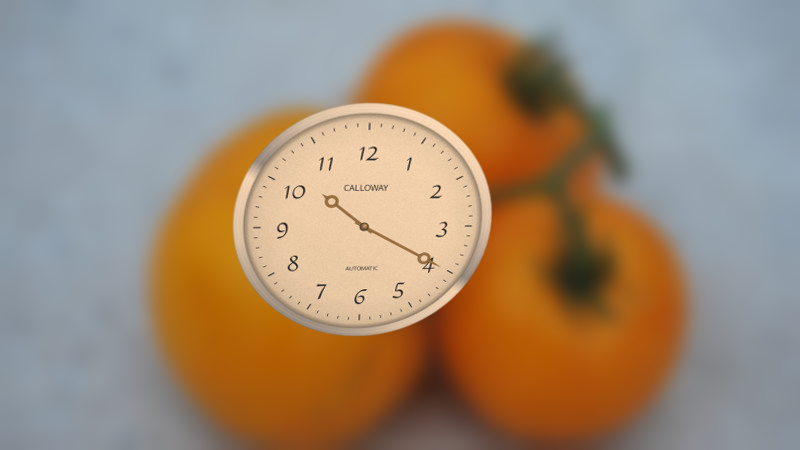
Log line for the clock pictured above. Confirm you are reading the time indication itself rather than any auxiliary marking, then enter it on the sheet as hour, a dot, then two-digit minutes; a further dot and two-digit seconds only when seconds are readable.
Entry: 10.20
